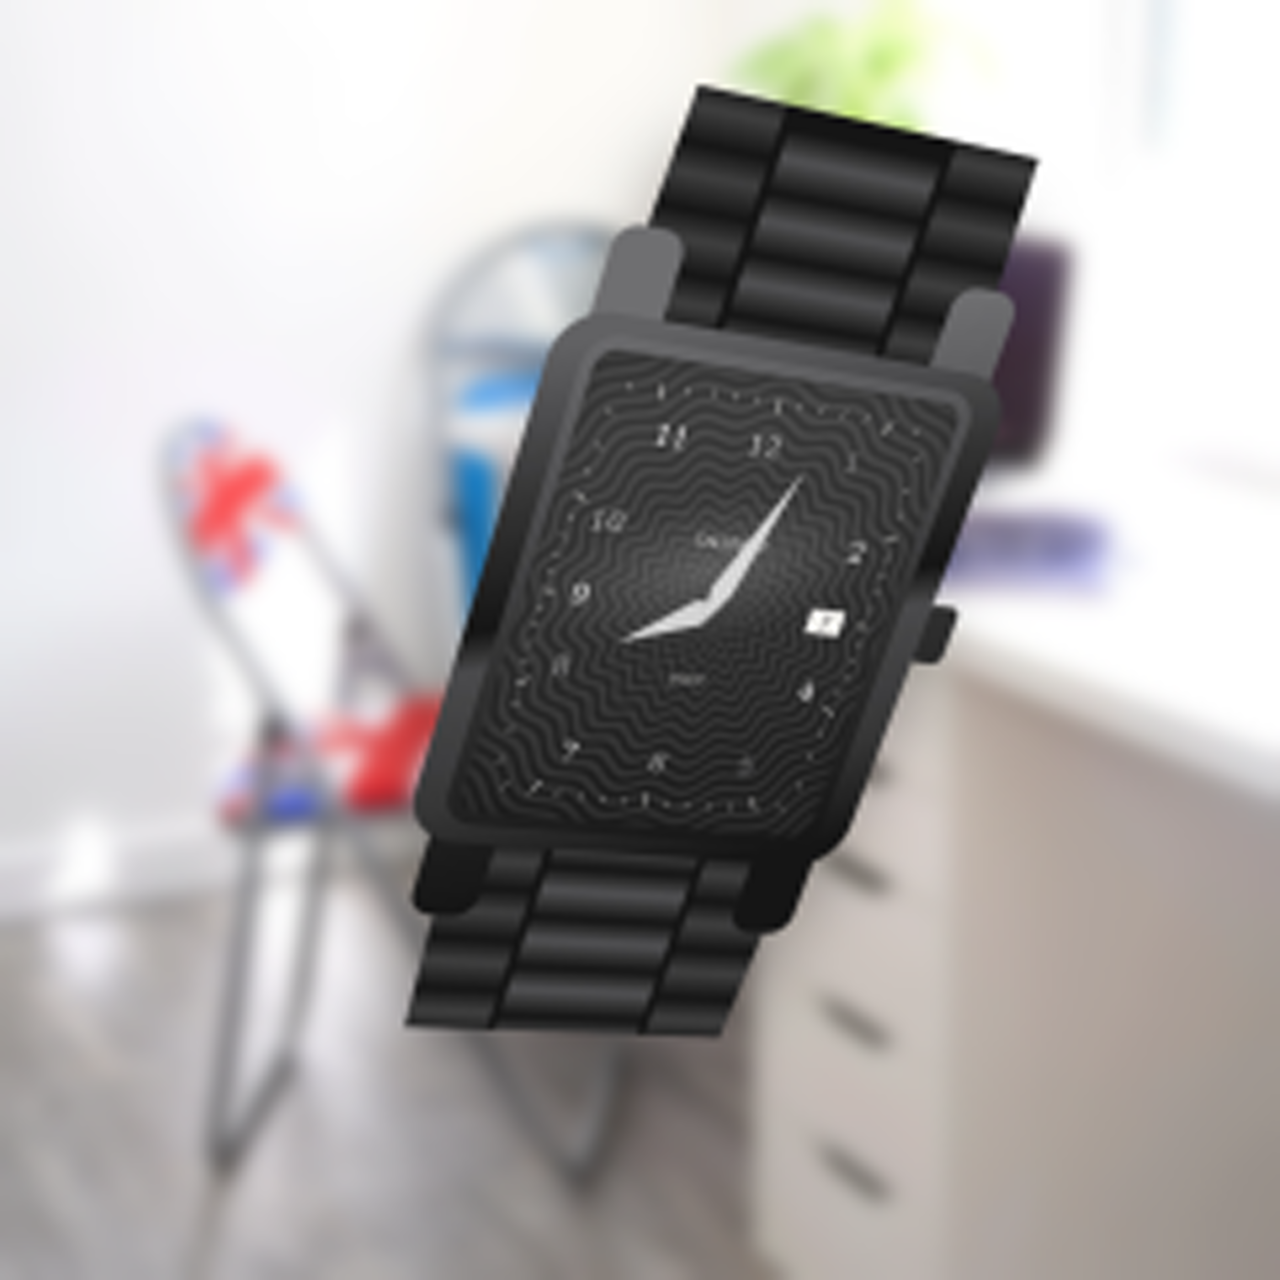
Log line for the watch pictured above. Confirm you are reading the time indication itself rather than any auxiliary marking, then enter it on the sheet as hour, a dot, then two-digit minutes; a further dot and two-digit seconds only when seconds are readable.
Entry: 8.03
